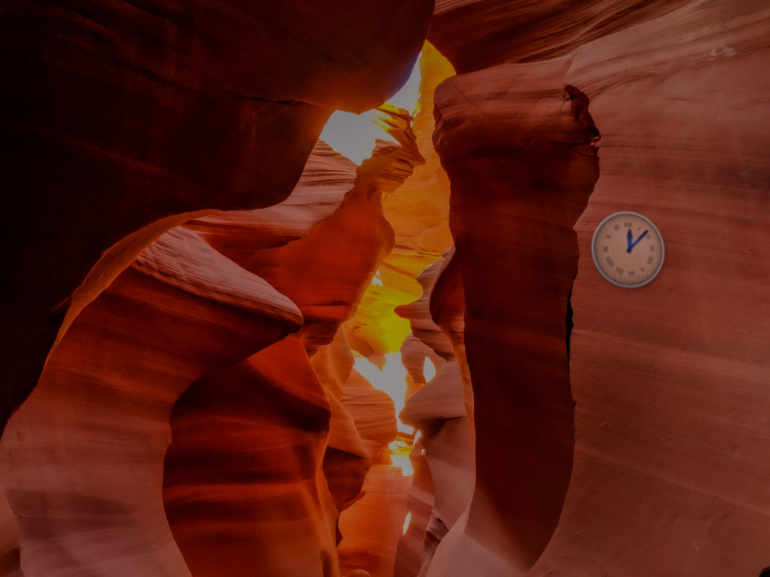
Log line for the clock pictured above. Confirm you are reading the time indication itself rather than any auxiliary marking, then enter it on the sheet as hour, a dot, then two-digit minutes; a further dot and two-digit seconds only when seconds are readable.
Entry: 12.08
